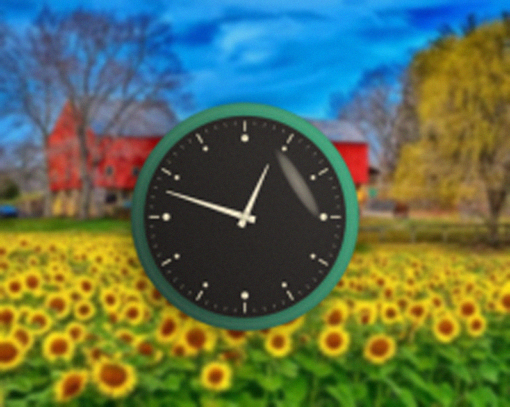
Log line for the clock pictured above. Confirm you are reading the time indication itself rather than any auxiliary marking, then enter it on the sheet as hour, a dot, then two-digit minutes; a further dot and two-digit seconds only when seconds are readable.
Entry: 12.48
